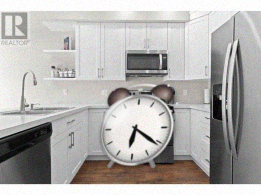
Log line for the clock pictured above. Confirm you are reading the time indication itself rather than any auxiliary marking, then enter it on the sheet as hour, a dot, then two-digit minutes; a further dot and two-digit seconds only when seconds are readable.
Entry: 6.21
